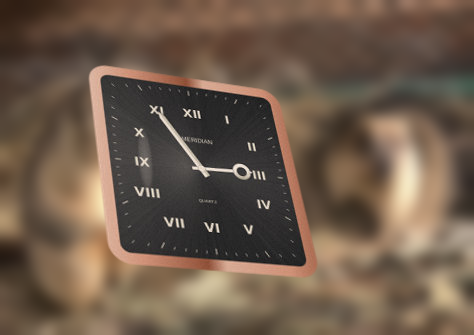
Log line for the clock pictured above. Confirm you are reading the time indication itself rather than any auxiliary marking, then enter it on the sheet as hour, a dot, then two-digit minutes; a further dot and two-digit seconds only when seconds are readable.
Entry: 2.55
